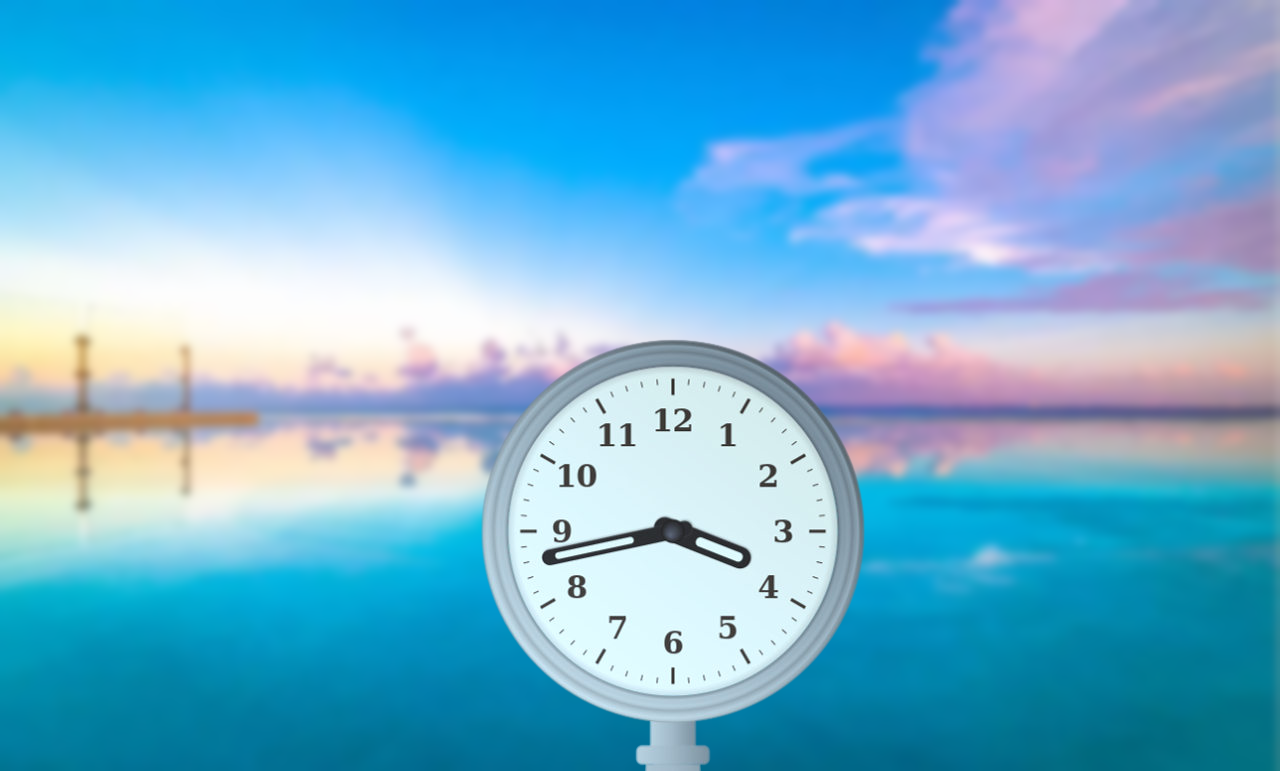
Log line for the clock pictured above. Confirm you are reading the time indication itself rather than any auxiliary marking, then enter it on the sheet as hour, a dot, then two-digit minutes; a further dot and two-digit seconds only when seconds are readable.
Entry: 3.43
